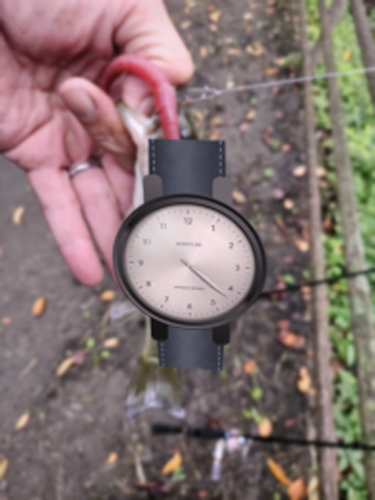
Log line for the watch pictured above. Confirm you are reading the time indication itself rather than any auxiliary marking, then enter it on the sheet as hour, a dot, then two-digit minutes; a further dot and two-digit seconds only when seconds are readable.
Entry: 4.22
